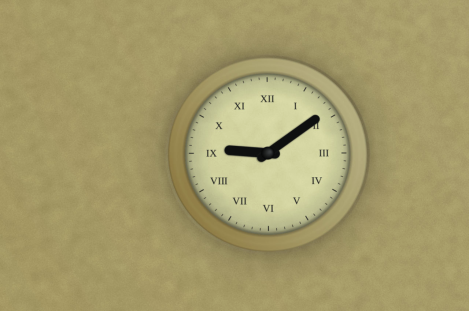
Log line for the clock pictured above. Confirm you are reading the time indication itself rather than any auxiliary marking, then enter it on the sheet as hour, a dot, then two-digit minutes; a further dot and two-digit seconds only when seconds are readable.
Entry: 9.09
